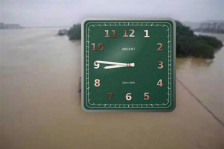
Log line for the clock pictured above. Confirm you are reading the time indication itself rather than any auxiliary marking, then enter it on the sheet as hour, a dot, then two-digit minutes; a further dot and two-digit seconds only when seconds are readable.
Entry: 8.46
